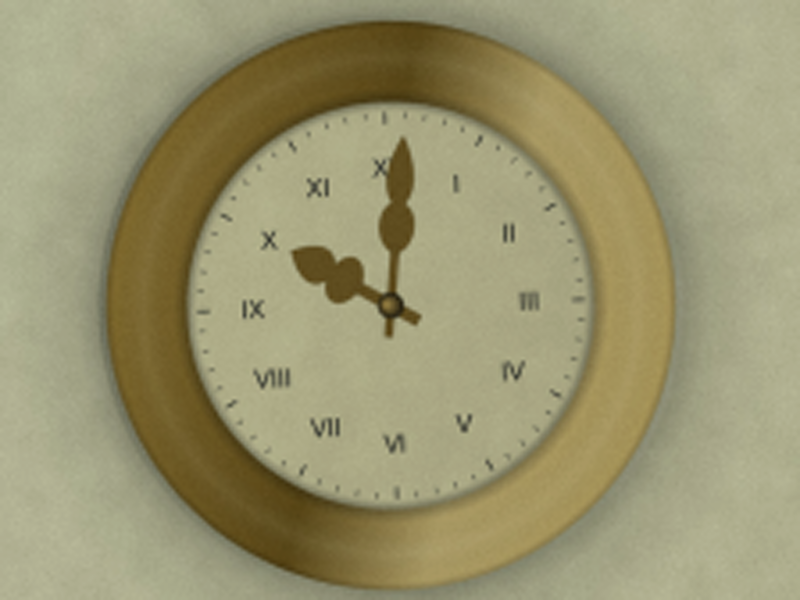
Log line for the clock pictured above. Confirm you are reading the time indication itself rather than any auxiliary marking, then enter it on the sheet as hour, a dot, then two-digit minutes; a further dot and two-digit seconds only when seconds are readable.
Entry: 10.01
